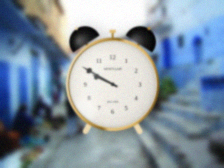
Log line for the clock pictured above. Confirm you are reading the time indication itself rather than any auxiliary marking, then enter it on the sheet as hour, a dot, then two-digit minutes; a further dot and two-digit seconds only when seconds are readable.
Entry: 9.50
